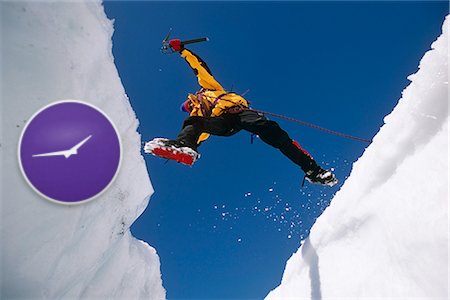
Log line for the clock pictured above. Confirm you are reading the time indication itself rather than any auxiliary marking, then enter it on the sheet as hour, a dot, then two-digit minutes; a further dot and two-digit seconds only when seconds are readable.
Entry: 1.44
